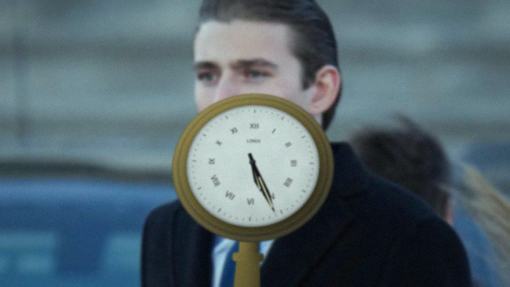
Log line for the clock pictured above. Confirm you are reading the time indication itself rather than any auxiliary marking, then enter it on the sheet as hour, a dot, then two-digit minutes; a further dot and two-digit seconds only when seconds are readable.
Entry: 5.26
